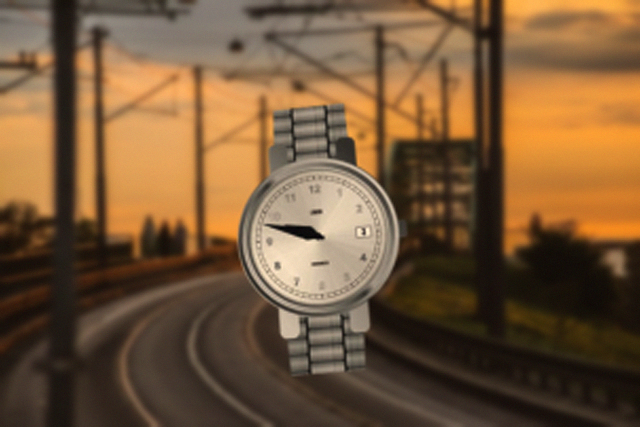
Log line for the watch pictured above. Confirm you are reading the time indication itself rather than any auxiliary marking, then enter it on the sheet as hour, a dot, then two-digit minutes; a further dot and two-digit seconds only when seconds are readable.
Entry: 9.48
